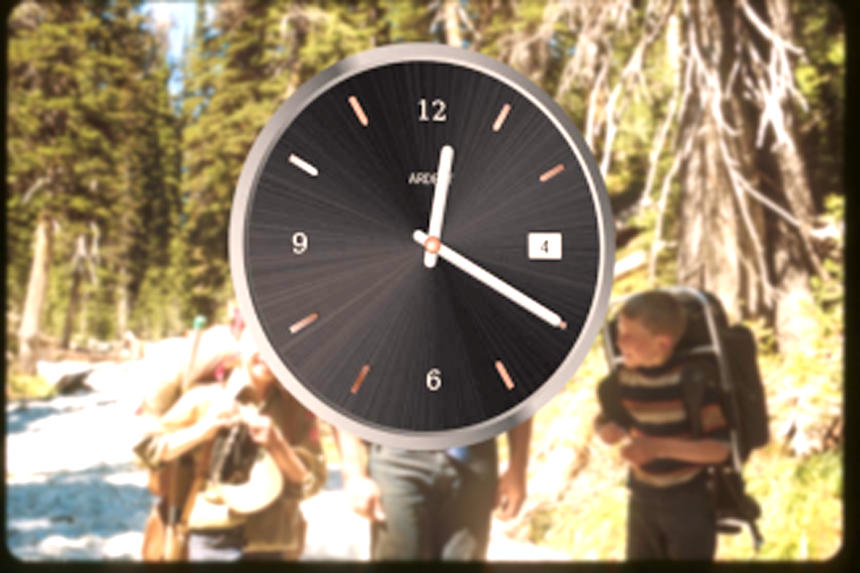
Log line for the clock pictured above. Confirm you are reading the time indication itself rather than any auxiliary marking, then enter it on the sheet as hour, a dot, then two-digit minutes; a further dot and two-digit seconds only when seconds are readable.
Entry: 12.20
